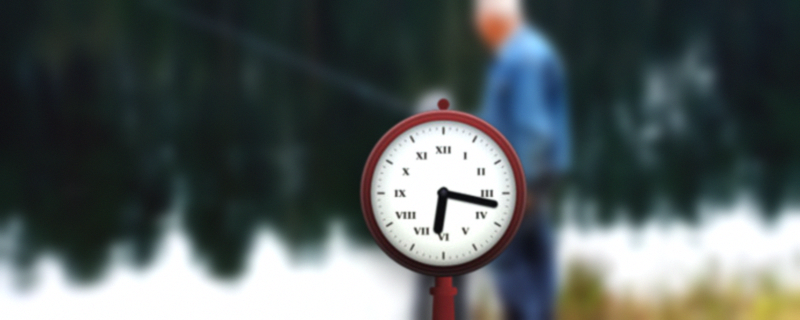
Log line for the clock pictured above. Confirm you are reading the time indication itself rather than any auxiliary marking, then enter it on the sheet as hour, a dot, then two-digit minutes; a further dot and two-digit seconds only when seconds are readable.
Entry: 6.17
